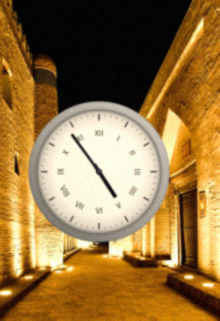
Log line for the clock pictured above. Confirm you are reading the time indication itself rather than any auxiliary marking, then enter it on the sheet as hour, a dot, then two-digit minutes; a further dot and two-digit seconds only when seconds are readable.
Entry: 4.54
